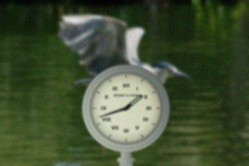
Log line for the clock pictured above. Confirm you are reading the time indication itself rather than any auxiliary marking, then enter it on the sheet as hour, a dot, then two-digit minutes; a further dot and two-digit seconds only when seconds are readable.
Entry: 1.42
